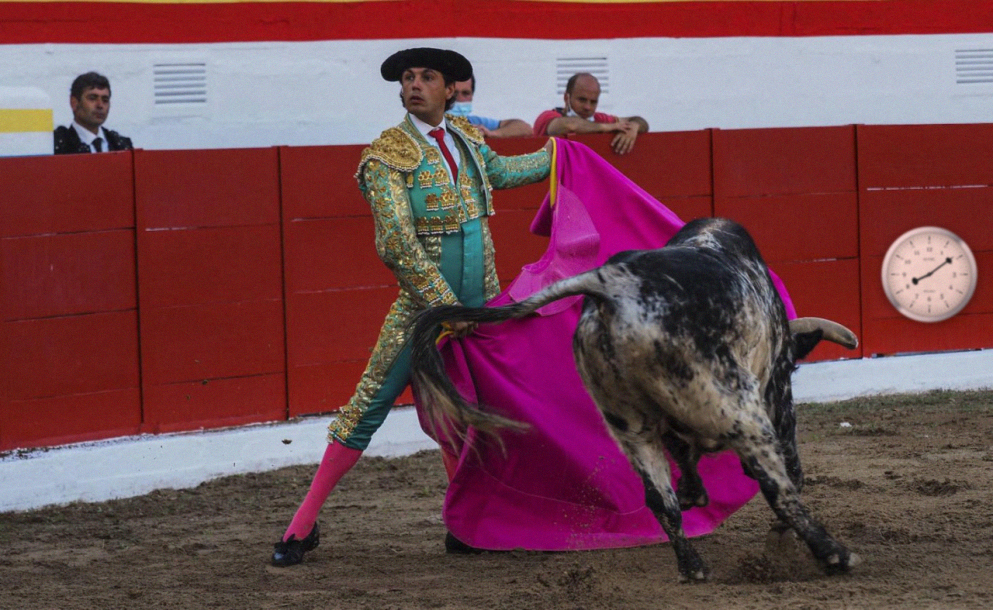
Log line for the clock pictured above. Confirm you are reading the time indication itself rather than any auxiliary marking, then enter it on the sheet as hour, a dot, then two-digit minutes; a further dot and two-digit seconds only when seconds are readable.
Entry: 8.09
